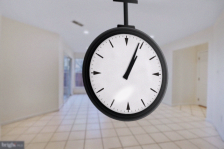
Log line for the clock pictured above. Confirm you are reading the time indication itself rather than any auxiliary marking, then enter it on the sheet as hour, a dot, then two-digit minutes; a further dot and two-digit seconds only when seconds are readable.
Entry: 1.04
